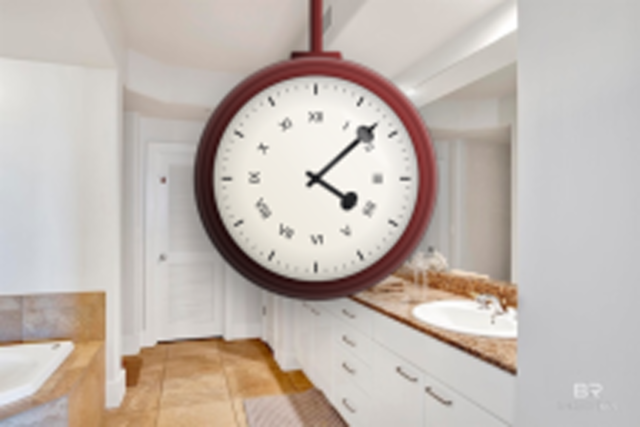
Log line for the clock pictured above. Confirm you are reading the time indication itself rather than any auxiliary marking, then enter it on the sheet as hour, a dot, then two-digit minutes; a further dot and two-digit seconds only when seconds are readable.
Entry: 4.08
